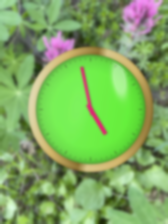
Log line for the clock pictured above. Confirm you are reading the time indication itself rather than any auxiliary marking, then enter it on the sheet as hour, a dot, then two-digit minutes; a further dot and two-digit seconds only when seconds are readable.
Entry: 4.58
